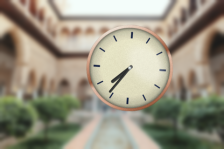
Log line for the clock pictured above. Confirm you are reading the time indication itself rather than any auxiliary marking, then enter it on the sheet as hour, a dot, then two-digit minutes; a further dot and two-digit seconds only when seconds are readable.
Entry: 7.36
